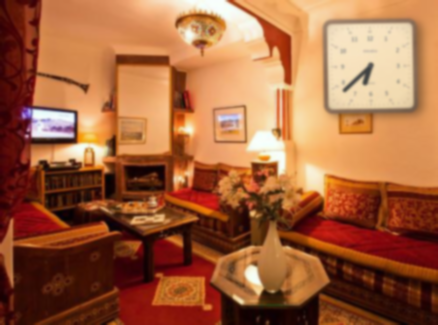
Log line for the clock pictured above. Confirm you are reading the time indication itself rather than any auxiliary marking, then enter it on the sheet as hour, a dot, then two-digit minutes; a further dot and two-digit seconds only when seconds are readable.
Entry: 6.38
